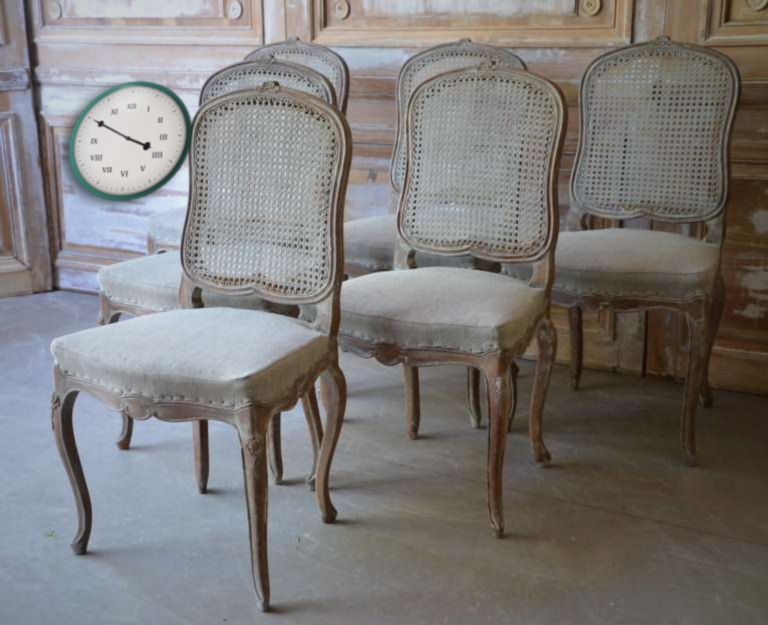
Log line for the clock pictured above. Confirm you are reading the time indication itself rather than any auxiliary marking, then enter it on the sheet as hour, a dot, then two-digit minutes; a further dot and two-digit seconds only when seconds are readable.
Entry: 3.50
